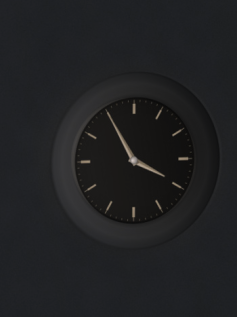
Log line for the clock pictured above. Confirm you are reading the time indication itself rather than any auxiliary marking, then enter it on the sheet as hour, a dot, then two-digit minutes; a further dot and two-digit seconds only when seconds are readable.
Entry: 3.55
